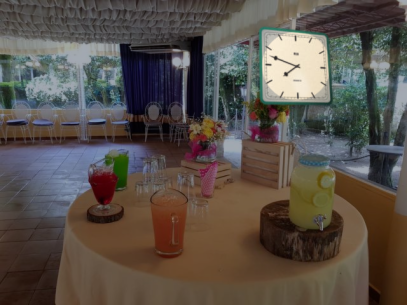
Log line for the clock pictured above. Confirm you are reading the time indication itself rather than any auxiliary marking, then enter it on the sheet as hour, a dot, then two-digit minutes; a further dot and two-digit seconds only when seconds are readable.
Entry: 7.48
